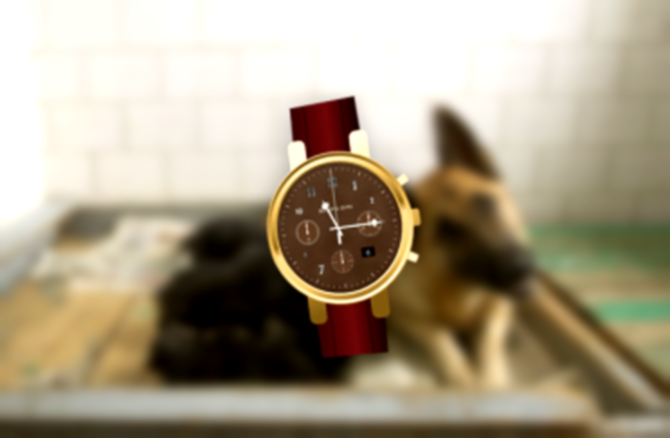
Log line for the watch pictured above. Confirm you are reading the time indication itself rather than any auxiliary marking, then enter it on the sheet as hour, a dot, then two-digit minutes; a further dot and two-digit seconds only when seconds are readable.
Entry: 11.15
